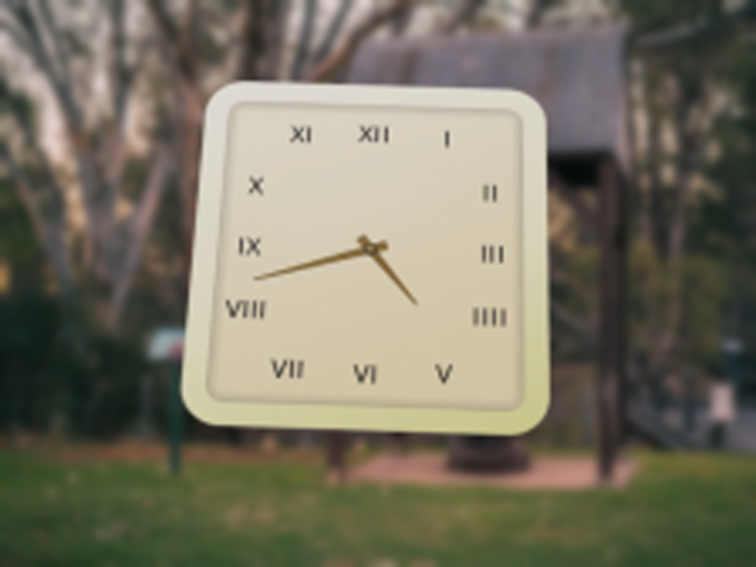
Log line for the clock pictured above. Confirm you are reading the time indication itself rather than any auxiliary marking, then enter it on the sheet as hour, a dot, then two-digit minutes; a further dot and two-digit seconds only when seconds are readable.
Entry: 4.42
